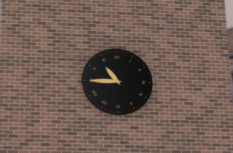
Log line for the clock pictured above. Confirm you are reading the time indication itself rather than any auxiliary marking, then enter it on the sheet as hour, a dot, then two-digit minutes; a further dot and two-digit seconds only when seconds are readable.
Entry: 10.45
